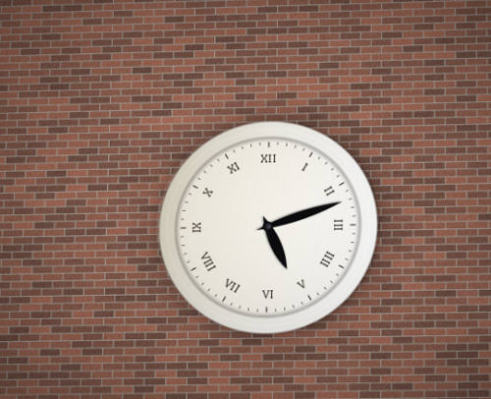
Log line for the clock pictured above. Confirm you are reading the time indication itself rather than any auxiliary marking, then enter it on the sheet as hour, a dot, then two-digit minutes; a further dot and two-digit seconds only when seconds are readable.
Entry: 5.12
